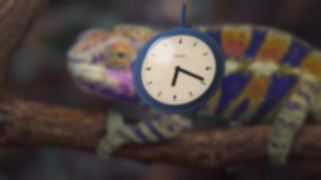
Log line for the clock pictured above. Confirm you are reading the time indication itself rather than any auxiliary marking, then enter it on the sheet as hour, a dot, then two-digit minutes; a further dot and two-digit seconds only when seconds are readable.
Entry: 6.19
